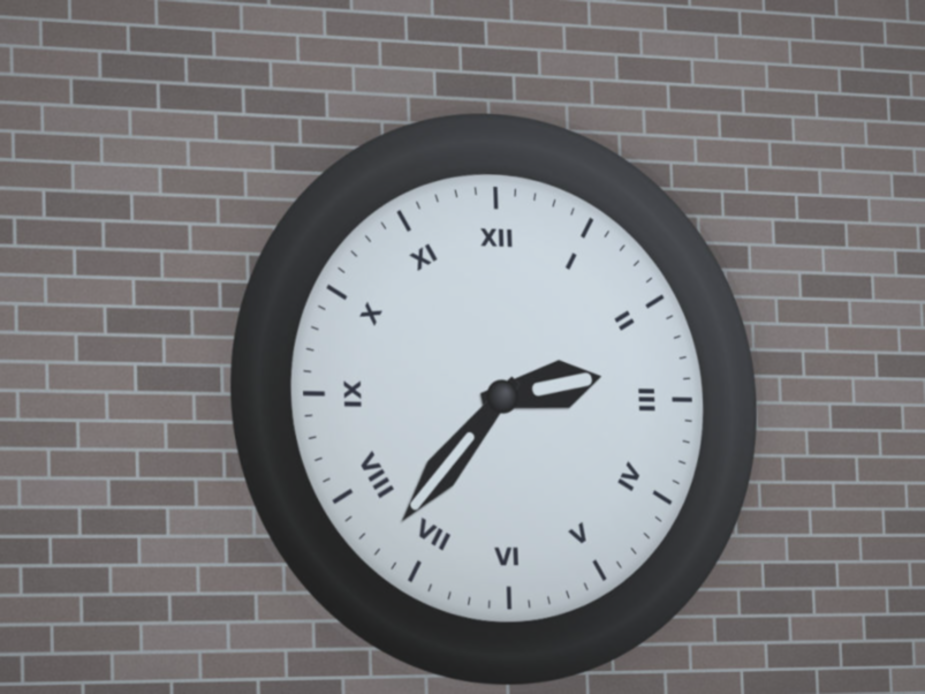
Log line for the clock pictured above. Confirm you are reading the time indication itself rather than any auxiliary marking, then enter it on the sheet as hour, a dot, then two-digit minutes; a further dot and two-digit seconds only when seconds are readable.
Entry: 2.37
